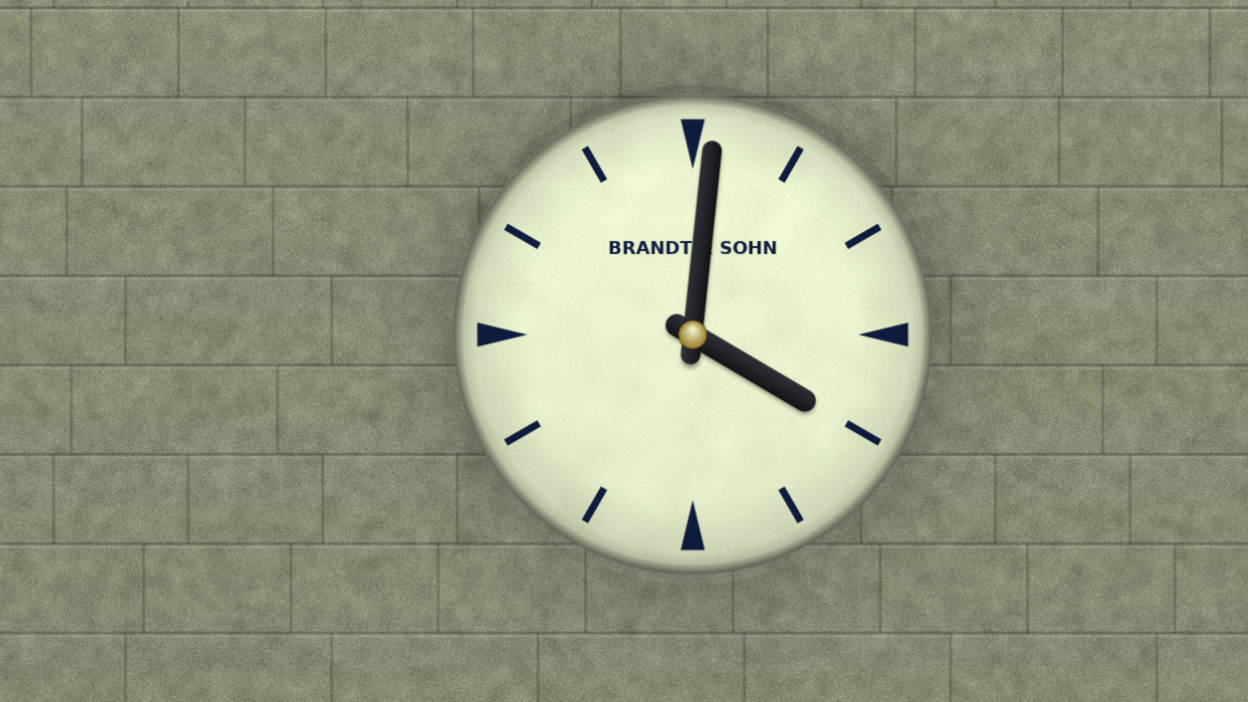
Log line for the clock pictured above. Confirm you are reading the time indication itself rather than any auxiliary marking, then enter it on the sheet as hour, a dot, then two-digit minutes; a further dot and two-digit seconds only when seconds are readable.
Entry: 4.01
